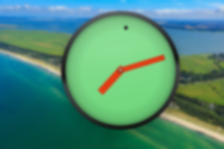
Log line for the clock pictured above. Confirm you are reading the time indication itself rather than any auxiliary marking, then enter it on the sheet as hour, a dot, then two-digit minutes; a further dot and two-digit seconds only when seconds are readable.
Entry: 7.11
